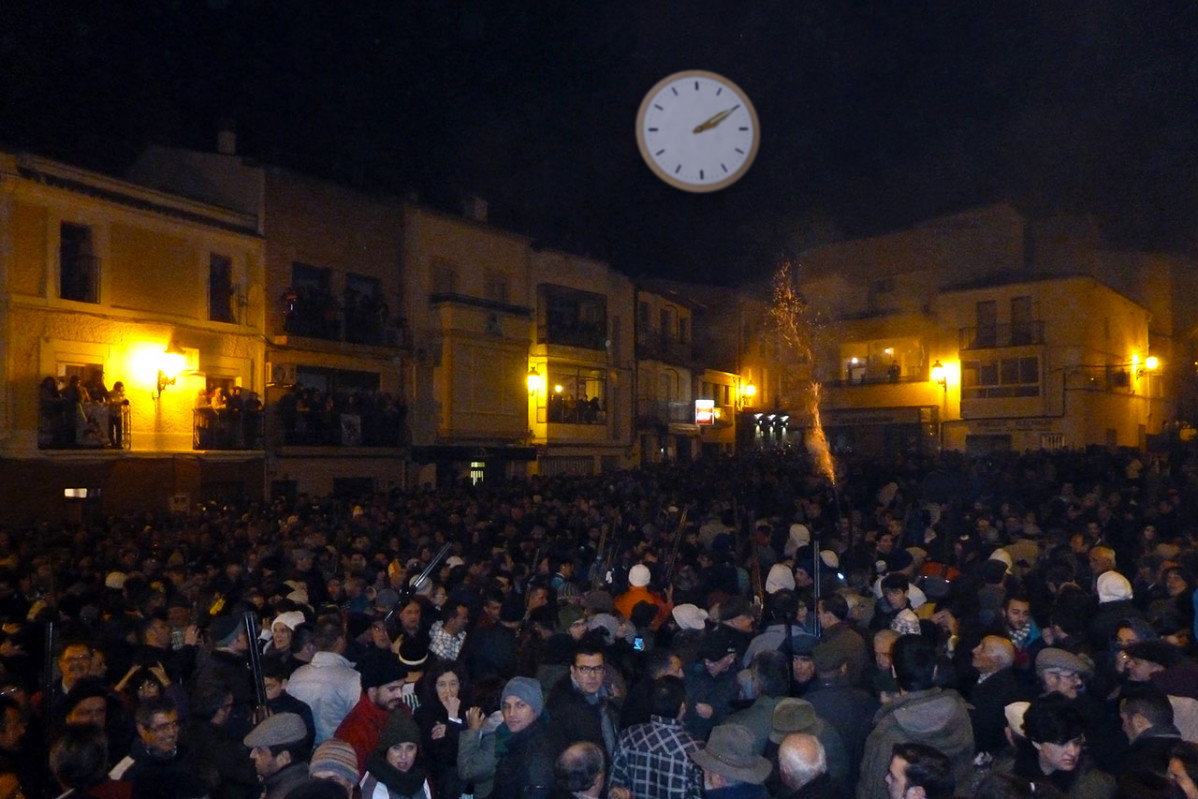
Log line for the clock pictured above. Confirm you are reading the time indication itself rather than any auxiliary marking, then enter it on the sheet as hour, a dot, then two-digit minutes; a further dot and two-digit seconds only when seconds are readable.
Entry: 2.10
